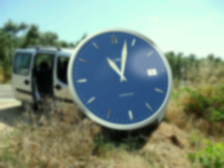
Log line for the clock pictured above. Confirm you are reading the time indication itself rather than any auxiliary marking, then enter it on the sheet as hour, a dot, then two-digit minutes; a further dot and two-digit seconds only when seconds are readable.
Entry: 11.03
